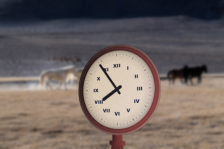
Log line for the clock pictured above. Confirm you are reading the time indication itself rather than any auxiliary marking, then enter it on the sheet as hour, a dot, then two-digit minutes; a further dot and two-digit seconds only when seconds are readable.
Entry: 7.54
